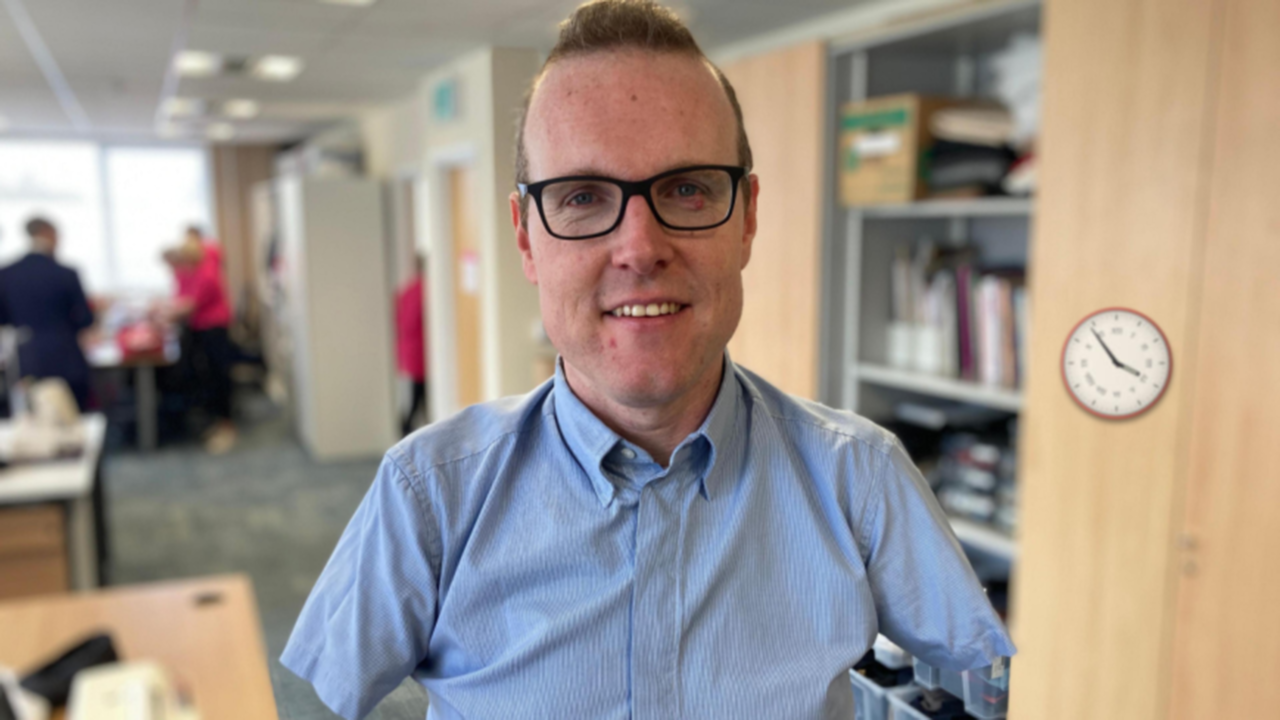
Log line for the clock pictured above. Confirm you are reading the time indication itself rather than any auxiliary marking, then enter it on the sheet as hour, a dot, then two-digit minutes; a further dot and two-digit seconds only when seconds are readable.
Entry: 3.54
